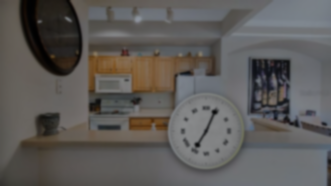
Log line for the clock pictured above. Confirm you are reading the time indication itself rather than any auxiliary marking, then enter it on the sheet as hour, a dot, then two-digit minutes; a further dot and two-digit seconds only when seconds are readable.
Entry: 7.04
